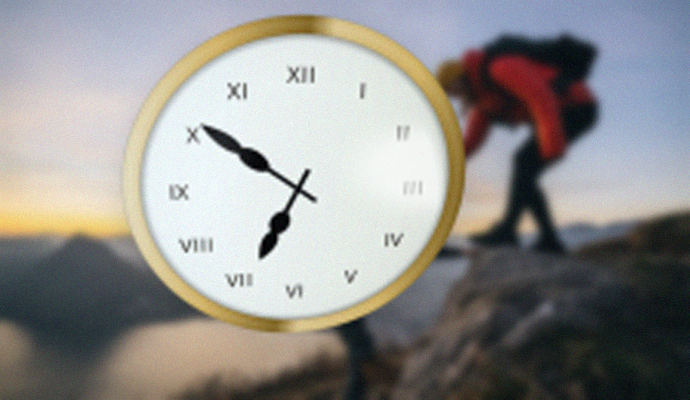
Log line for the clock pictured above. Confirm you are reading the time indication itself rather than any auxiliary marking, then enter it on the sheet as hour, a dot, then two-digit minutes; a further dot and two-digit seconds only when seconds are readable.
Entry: 6.51
